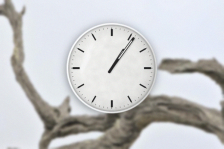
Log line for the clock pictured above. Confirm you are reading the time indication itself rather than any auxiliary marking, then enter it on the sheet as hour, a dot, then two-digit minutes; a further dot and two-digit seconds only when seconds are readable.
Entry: 1.06
